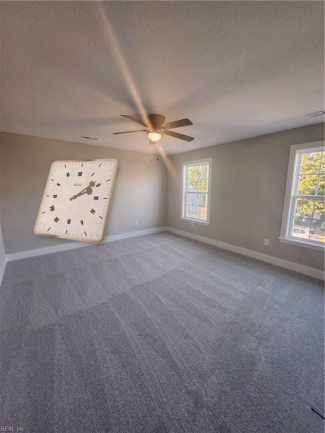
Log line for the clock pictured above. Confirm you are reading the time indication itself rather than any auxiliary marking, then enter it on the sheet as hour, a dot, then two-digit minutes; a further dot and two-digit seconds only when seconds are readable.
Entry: 2.08
